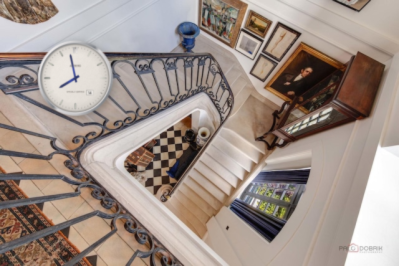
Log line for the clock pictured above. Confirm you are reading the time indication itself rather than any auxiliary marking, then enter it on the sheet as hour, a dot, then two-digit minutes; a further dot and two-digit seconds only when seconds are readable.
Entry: 7.58
